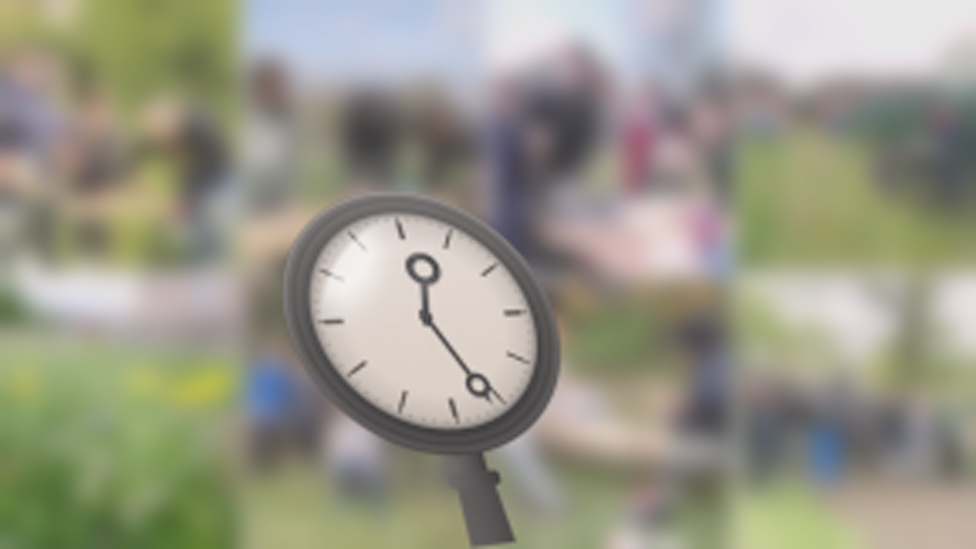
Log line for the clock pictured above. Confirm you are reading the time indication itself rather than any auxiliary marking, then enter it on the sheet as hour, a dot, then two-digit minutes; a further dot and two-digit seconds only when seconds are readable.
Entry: 12.26
